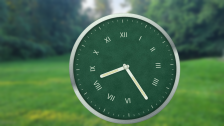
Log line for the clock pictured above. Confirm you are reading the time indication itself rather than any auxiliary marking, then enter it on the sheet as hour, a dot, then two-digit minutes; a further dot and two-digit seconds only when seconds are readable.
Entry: 8.25
